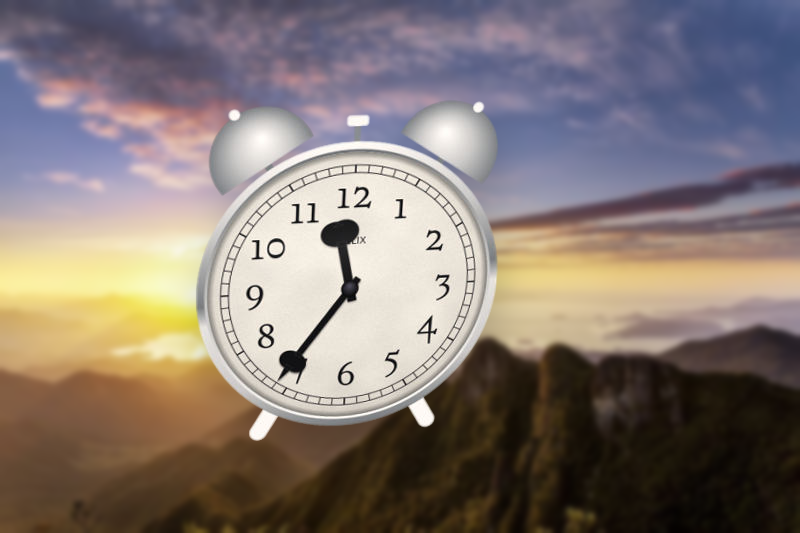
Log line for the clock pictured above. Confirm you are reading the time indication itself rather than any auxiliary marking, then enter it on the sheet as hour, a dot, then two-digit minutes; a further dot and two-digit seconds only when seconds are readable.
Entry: 11.36
